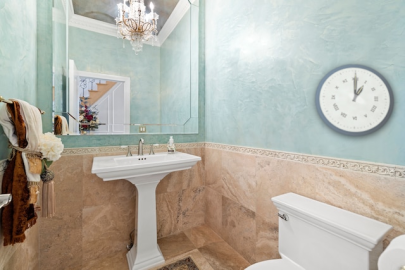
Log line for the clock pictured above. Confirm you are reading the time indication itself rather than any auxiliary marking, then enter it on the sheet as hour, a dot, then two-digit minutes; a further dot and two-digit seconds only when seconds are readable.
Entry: 1.00
